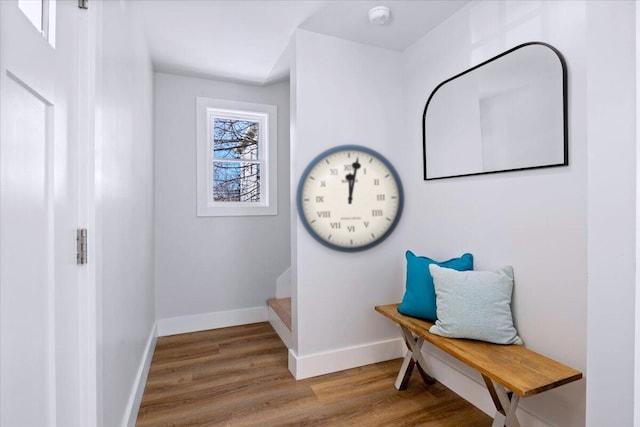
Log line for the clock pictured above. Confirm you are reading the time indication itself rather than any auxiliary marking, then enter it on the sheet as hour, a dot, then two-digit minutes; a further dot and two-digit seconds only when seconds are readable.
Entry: 12.02
